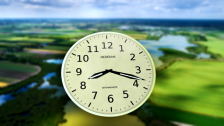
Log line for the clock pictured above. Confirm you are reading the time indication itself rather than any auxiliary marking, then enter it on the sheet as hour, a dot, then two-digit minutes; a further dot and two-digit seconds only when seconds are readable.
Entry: 8.18
